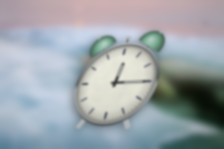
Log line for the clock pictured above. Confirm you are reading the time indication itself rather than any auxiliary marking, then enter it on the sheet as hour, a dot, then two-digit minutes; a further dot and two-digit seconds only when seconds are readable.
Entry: 12.15
